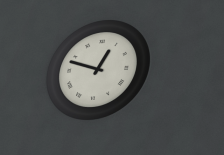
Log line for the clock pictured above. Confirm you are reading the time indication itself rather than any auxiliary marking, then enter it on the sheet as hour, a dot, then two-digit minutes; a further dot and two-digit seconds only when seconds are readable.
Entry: 12.48
